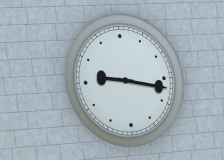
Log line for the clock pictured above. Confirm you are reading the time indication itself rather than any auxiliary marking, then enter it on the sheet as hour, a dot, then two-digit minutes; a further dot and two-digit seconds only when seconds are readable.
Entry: 9.17
